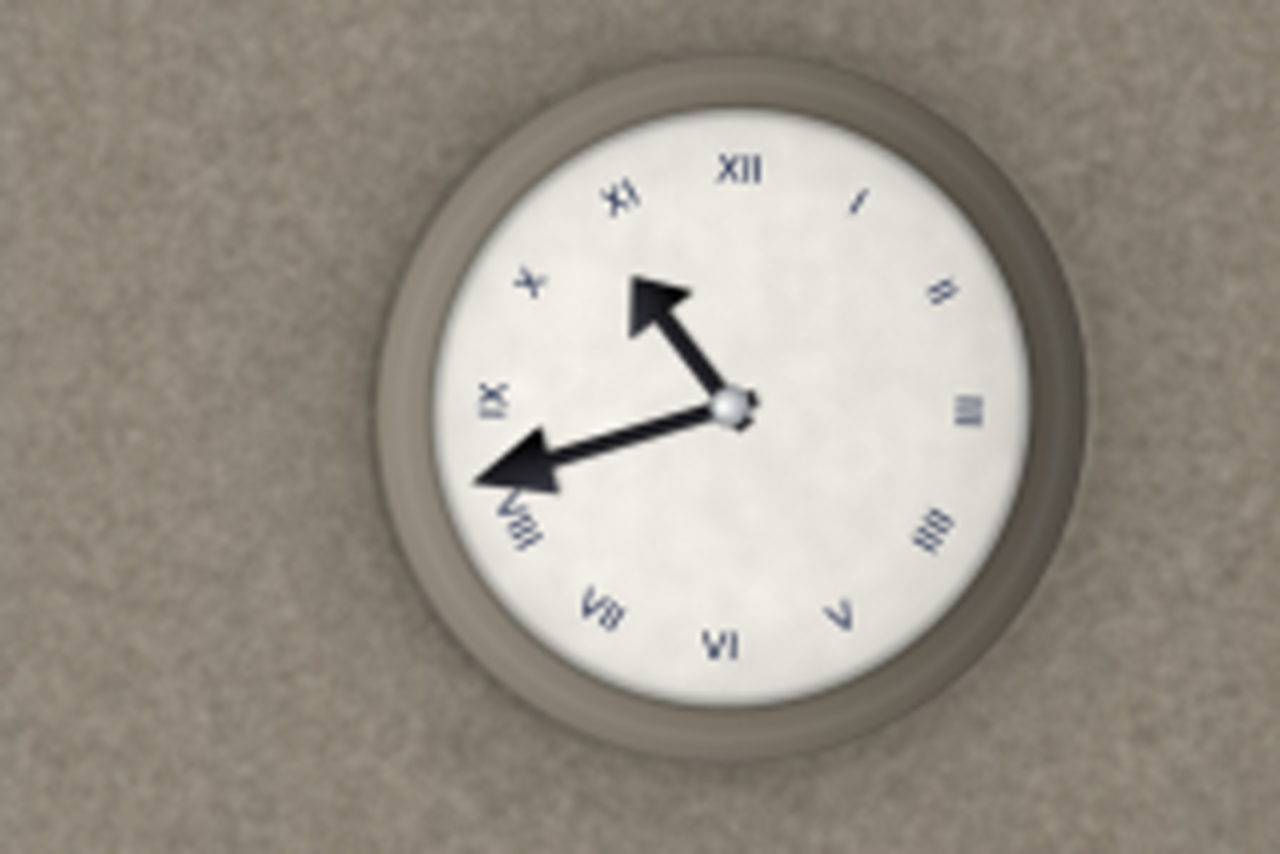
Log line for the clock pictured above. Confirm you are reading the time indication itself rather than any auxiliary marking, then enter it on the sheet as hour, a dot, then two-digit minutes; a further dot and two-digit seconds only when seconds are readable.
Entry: 10.42
